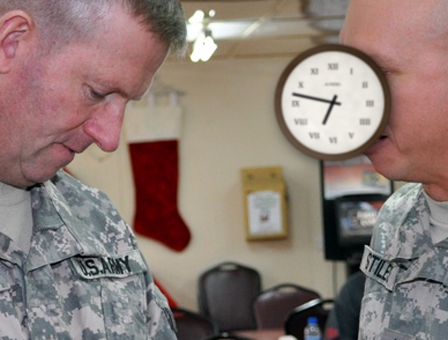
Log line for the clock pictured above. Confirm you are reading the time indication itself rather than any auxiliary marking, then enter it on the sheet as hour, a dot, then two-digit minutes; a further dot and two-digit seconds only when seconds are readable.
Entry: 6.47
